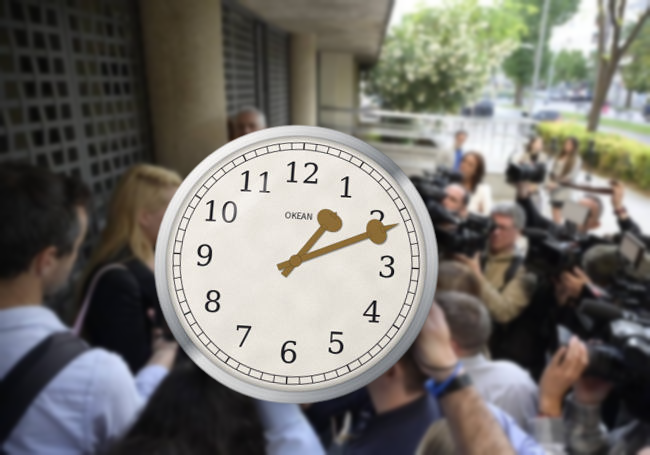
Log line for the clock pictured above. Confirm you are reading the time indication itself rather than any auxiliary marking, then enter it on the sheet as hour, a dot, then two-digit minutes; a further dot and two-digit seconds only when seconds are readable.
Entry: 1.11
